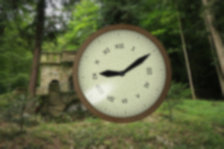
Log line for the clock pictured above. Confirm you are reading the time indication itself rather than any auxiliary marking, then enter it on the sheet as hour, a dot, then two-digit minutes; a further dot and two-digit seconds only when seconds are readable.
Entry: 9.10
